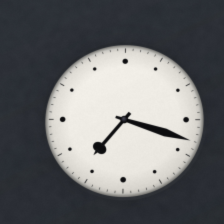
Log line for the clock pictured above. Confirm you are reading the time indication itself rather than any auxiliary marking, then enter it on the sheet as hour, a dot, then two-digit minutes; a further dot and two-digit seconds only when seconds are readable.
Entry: 7.18
